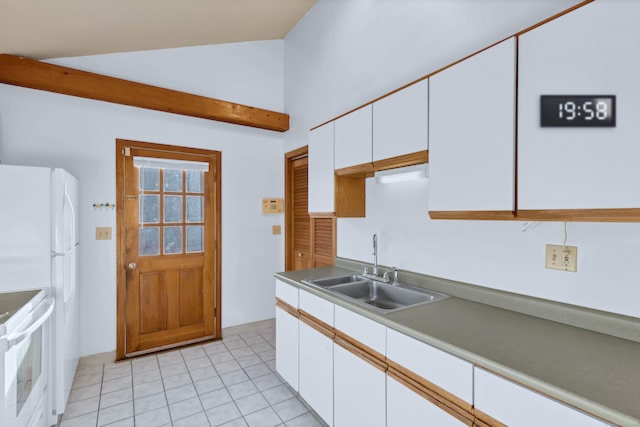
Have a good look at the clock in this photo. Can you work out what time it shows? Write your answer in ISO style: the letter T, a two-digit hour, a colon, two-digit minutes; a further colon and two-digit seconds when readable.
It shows T19:58
